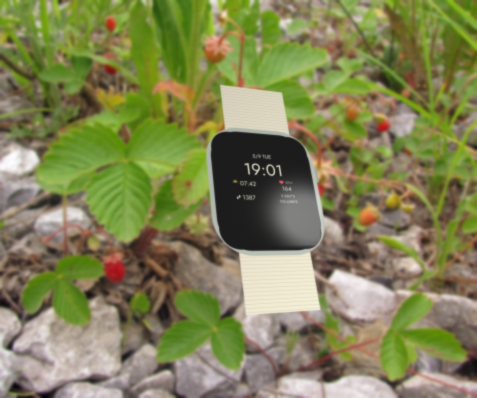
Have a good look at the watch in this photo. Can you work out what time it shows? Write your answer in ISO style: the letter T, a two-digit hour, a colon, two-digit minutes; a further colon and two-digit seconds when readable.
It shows T19:01
